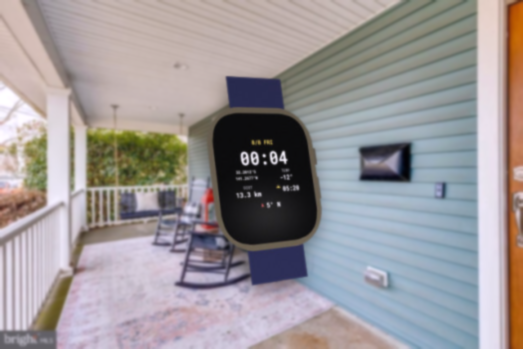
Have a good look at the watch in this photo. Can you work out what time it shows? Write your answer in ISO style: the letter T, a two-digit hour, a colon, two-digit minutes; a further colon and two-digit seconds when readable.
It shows T00:04
